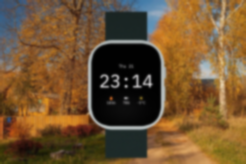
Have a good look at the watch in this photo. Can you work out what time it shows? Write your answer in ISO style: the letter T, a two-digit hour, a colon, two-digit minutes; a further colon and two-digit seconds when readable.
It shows T23:14
